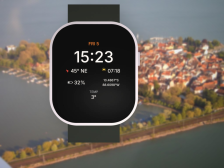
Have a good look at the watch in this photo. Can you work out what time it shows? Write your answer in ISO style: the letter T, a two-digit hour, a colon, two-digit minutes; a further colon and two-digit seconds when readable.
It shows T15:23
